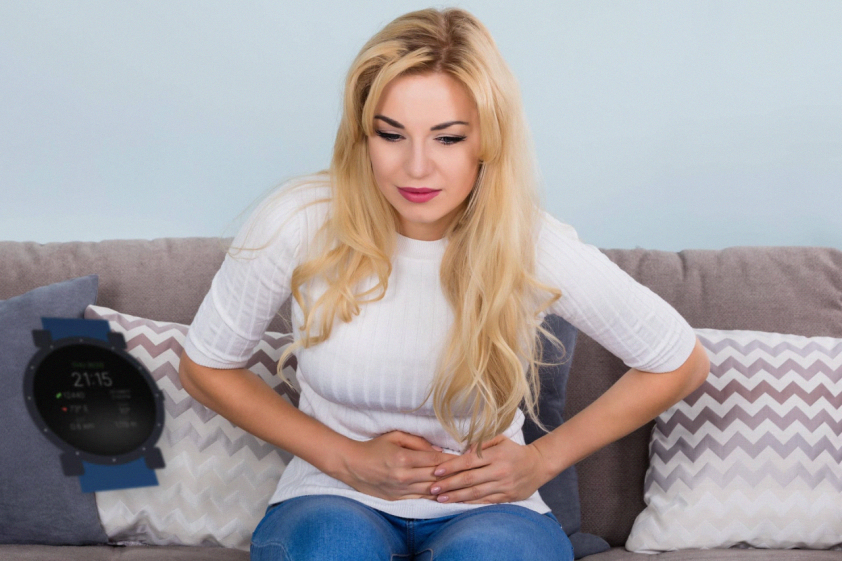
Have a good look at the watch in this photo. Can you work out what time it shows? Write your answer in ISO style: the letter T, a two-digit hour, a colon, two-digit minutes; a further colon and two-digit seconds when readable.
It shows T21:15
